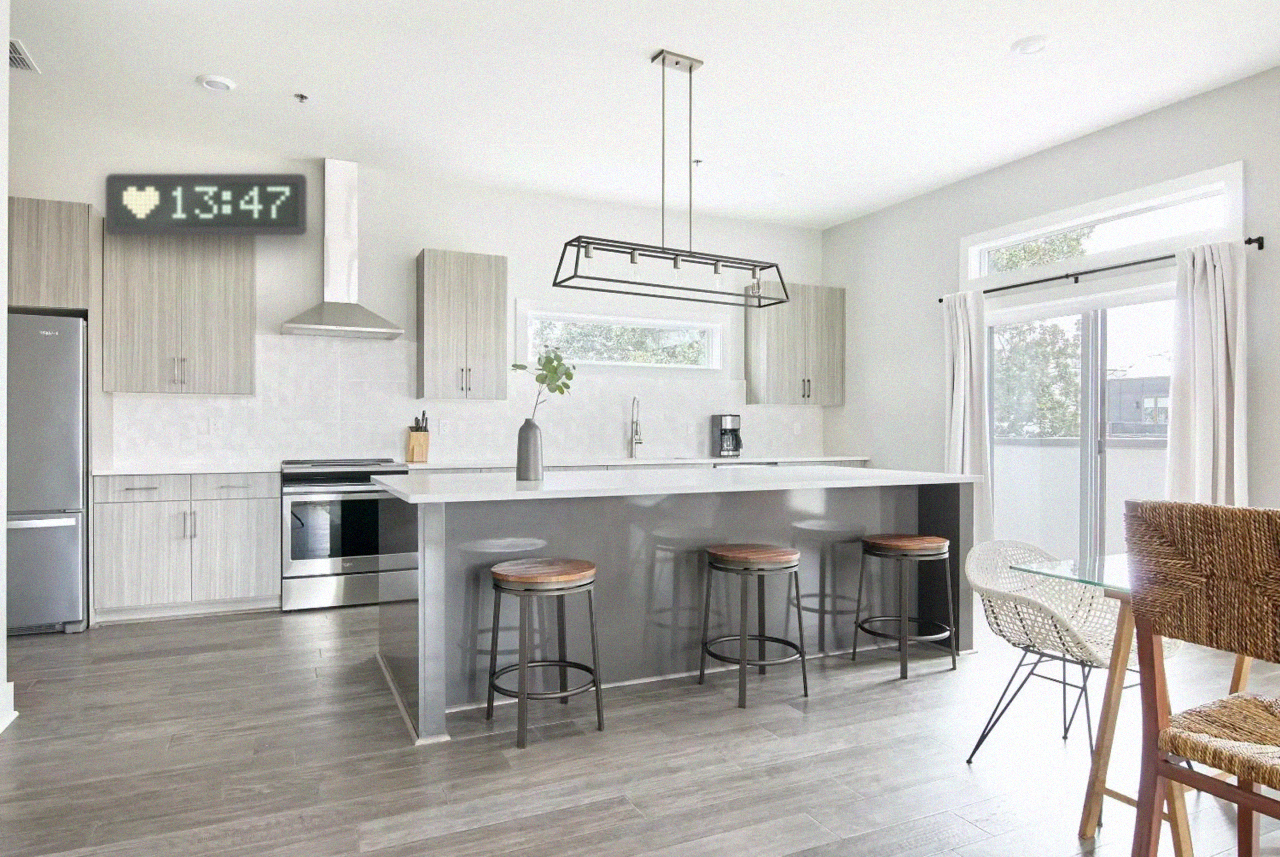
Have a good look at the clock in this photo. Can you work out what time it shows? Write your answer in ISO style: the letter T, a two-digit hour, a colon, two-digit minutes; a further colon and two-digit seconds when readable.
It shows T13:47
